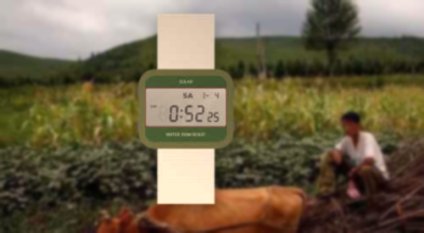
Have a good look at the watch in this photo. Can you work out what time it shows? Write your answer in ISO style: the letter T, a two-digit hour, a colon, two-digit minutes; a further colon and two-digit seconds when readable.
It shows T00:52:25
